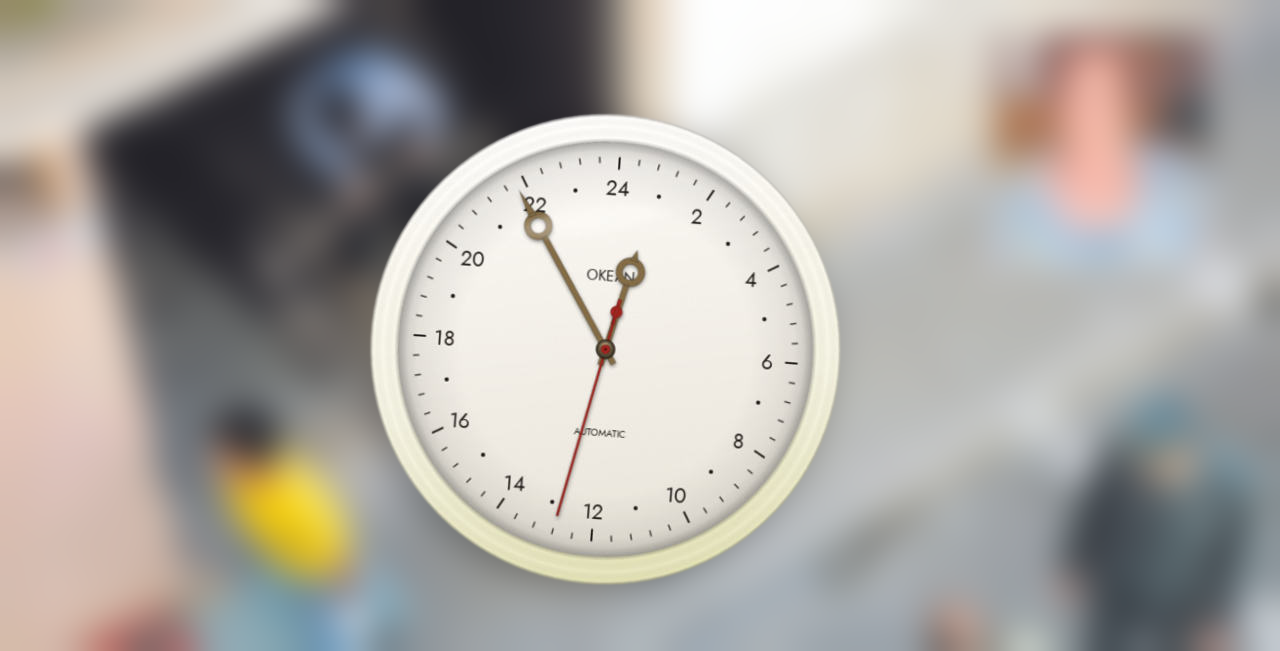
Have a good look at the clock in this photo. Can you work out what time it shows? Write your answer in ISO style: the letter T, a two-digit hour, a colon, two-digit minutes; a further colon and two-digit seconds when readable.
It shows T00:54:32
